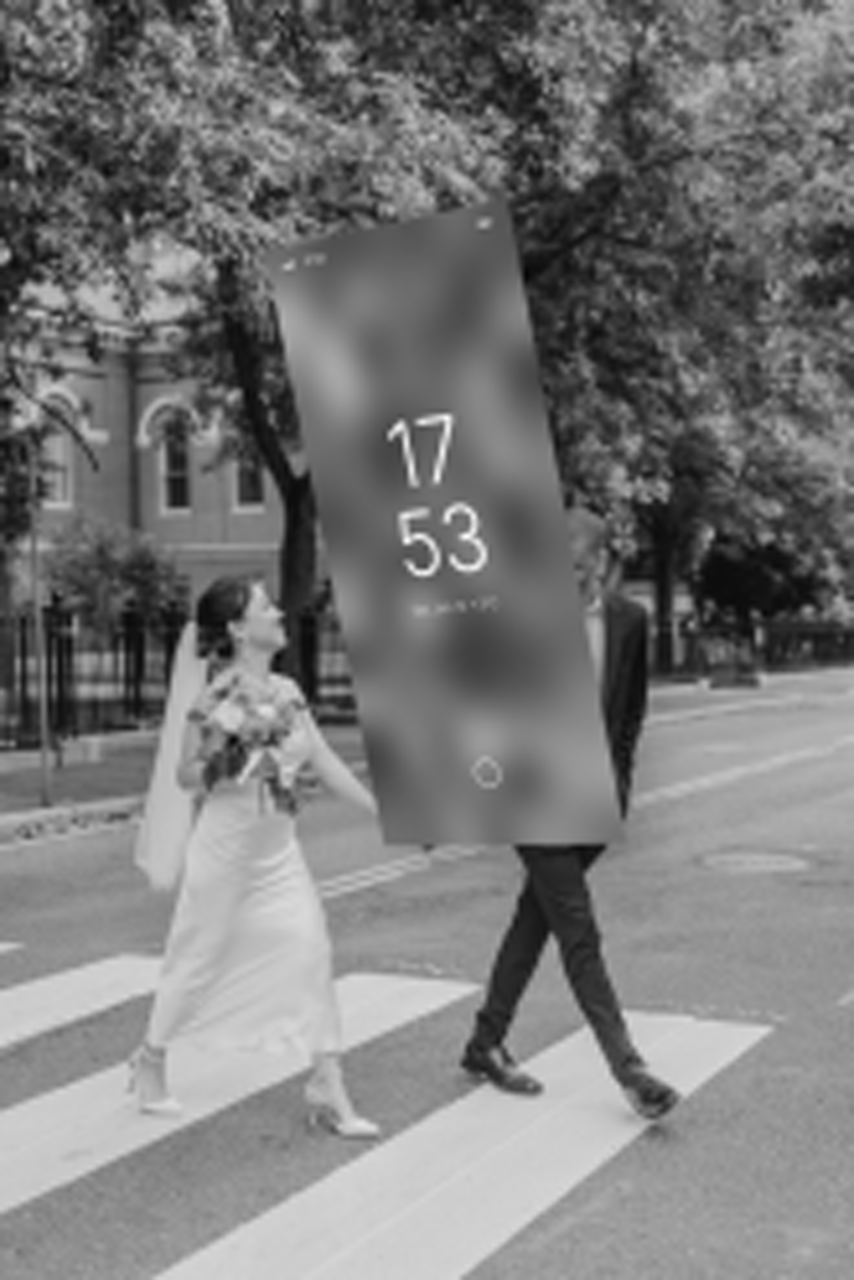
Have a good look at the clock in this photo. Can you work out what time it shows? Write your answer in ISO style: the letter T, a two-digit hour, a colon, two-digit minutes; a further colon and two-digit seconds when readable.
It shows T17:53
